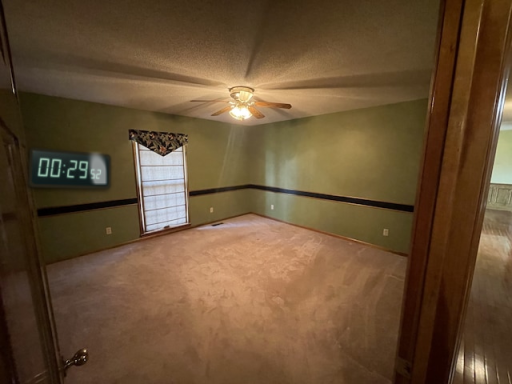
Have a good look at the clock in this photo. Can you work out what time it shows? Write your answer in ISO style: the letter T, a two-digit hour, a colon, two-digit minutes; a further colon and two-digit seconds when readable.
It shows T00:29:52
